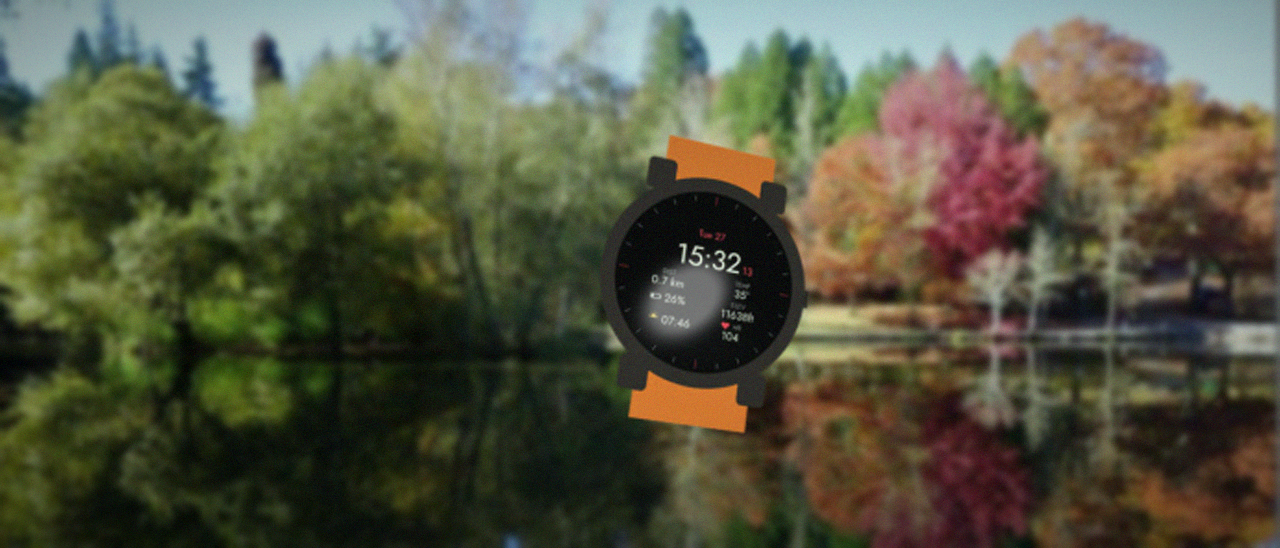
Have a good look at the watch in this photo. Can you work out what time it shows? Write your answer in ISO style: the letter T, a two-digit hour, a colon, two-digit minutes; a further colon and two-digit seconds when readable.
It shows T15:32
